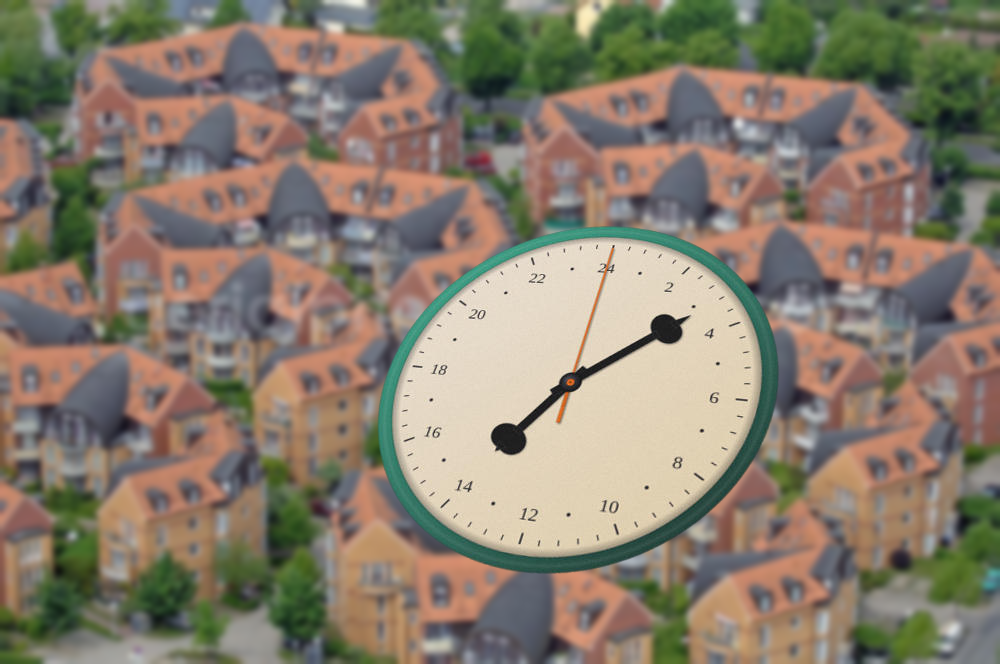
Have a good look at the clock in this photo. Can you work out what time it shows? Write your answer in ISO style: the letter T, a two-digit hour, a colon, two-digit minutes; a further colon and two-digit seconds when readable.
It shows T14:08:00
